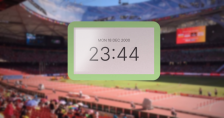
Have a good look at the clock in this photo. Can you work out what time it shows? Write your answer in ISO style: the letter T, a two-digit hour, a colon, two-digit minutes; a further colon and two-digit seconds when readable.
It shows T23:44
